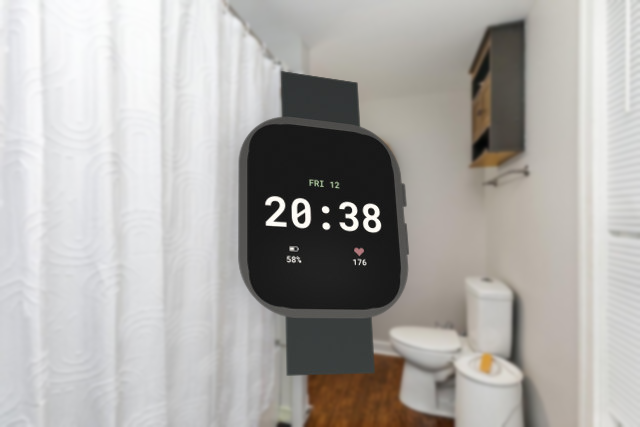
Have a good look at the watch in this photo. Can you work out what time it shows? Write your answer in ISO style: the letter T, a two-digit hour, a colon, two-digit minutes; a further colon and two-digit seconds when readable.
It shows T20:38
